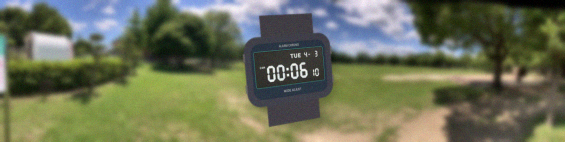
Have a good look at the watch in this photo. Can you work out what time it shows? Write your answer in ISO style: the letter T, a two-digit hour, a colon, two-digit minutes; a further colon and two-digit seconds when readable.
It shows T00:06:10
